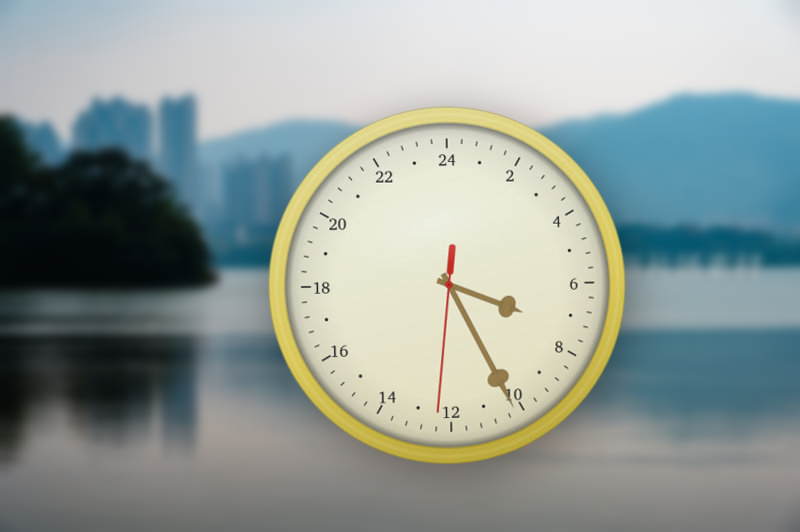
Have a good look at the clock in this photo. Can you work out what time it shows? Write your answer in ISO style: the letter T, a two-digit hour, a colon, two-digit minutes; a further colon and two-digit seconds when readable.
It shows T07:25:31
